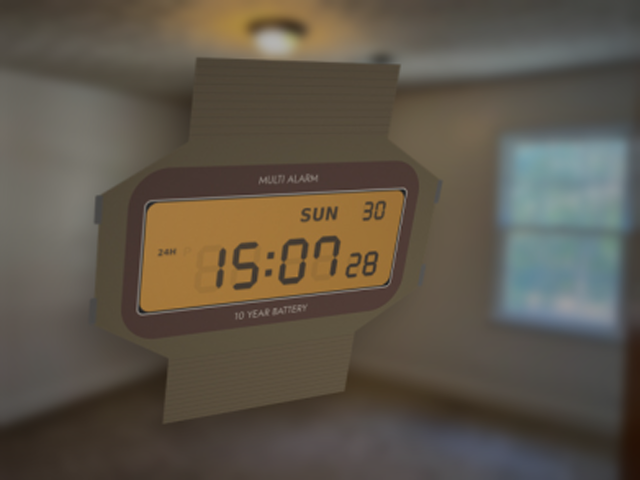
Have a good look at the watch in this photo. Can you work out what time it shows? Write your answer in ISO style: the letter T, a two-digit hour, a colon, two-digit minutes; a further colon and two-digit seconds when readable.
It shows T15:07:28
